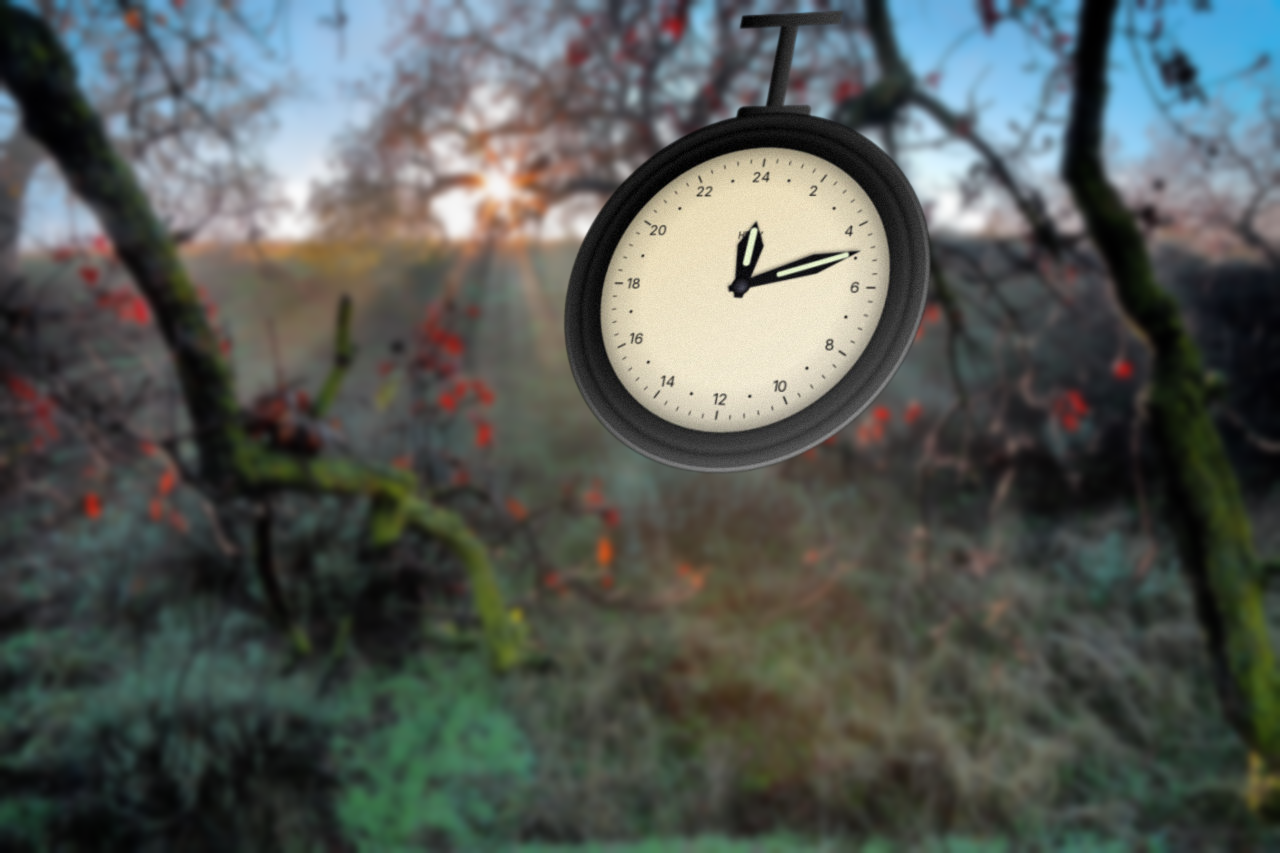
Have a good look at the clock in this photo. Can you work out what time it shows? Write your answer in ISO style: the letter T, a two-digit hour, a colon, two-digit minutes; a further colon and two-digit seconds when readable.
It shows T00:12
